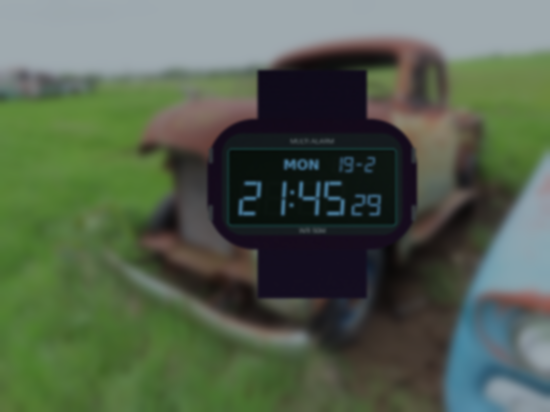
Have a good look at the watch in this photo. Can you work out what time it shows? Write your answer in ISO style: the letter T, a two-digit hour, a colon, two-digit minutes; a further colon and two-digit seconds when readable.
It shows T21:45:29
